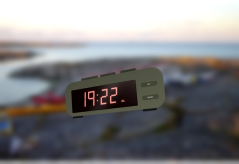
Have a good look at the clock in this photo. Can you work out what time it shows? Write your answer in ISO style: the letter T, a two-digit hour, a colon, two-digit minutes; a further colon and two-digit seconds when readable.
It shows T19:22
